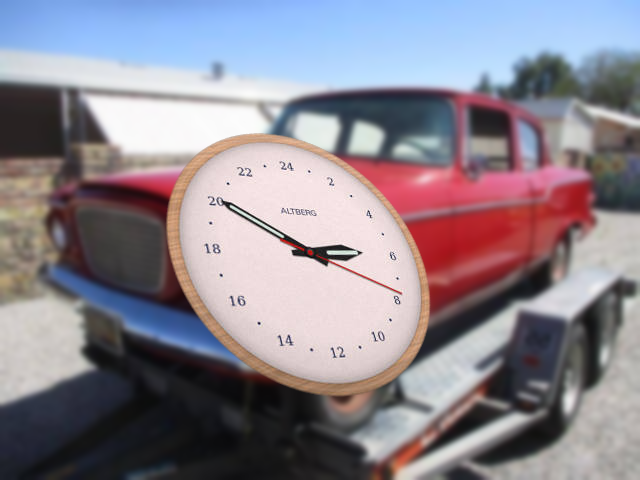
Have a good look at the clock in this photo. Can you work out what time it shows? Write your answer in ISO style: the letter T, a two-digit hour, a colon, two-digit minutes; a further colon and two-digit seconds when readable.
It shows T05:50:19
